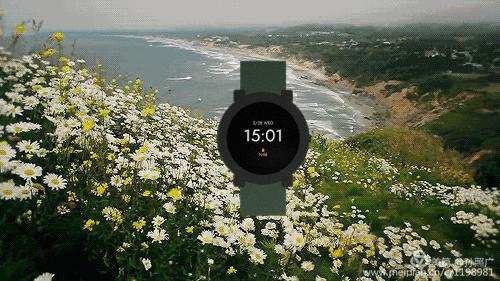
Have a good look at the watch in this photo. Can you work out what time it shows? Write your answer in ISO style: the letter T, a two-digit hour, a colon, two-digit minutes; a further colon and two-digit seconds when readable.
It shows T15:01
